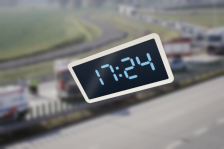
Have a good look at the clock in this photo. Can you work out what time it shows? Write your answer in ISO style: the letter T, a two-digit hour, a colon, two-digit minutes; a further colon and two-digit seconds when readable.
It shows T17:24
